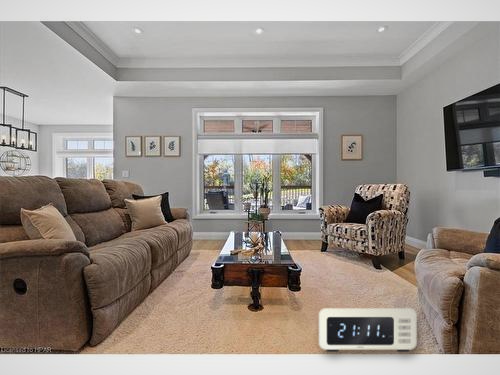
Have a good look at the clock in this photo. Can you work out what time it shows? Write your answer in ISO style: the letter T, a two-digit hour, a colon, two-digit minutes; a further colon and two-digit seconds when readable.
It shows T21:11
